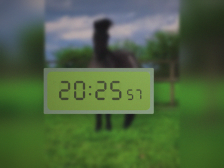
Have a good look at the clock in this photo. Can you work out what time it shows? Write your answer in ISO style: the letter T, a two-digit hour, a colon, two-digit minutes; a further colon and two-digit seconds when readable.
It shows T20:25:57
